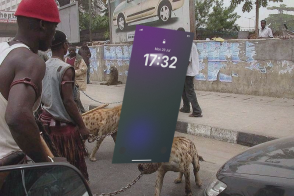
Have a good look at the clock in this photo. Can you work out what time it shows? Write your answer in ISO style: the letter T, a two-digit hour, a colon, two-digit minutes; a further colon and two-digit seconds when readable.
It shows T17:32
